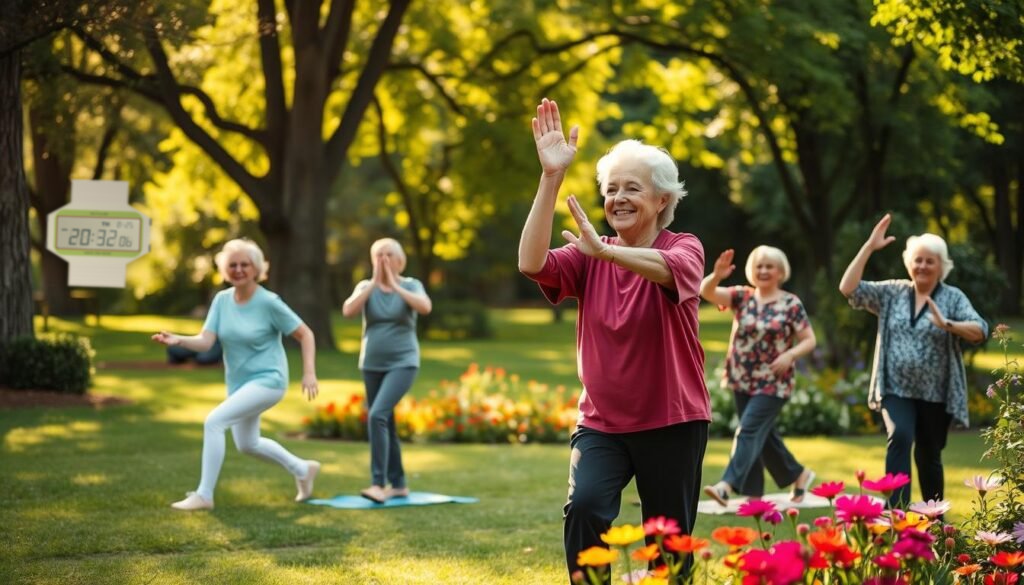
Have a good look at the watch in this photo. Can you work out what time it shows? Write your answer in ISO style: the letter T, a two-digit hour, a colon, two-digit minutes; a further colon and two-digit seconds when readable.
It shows T20:32
